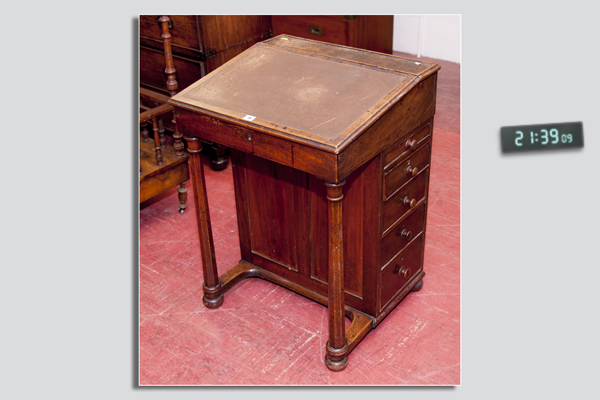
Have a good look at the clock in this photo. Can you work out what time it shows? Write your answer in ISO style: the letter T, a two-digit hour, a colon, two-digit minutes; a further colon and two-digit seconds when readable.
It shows T21:39
